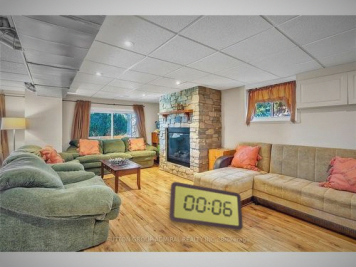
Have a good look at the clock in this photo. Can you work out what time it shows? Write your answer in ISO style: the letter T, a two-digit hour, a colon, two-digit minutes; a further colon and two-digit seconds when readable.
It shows T00:06
